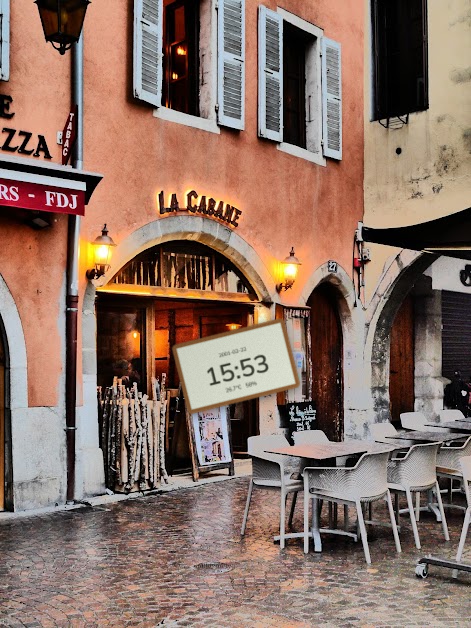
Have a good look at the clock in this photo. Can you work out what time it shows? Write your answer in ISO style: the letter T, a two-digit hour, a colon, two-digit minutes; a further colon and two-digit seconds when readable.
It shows T15:53
